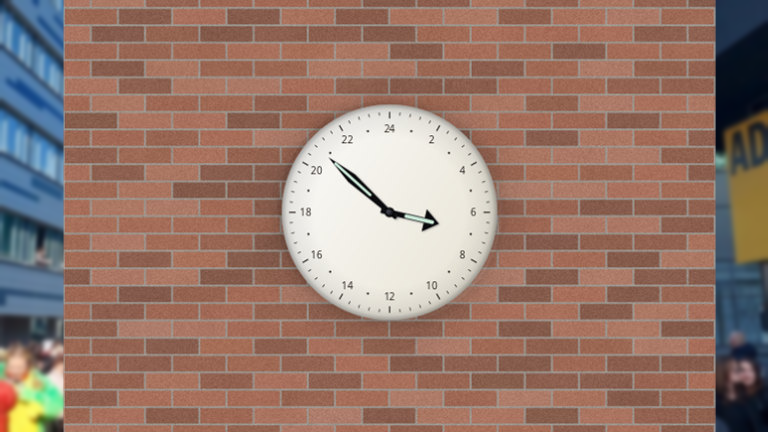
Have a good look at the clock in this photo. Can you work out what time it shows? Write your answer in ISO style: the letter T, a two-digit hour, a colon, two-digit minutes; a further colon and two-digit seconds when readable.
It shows T06:52
